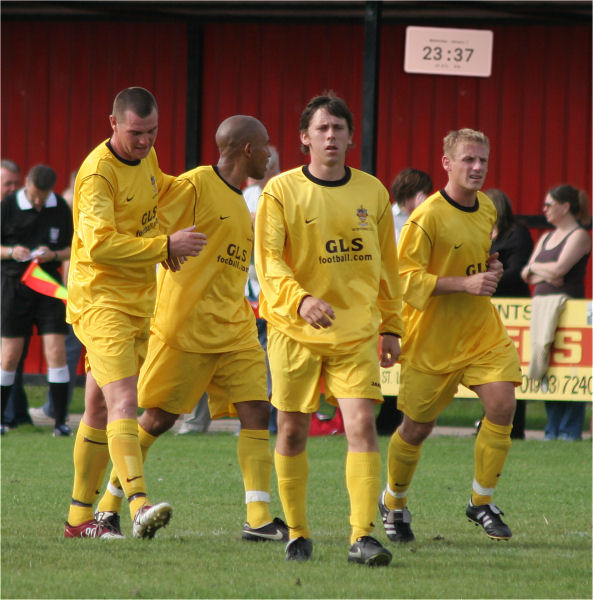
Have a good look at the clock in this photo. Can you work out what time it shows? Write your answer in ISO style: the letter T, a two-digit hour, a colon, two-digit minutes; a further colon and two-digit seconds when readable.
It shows T23:37
